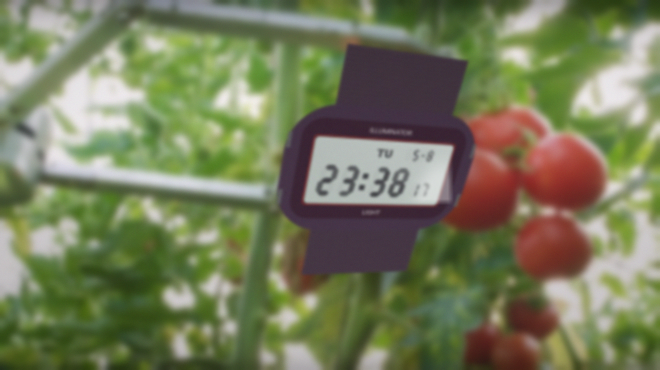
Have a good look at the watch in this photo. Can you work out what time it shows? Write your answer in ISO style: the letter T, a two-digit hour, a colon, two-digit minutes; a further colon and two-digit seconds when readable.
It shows T23:38:17
